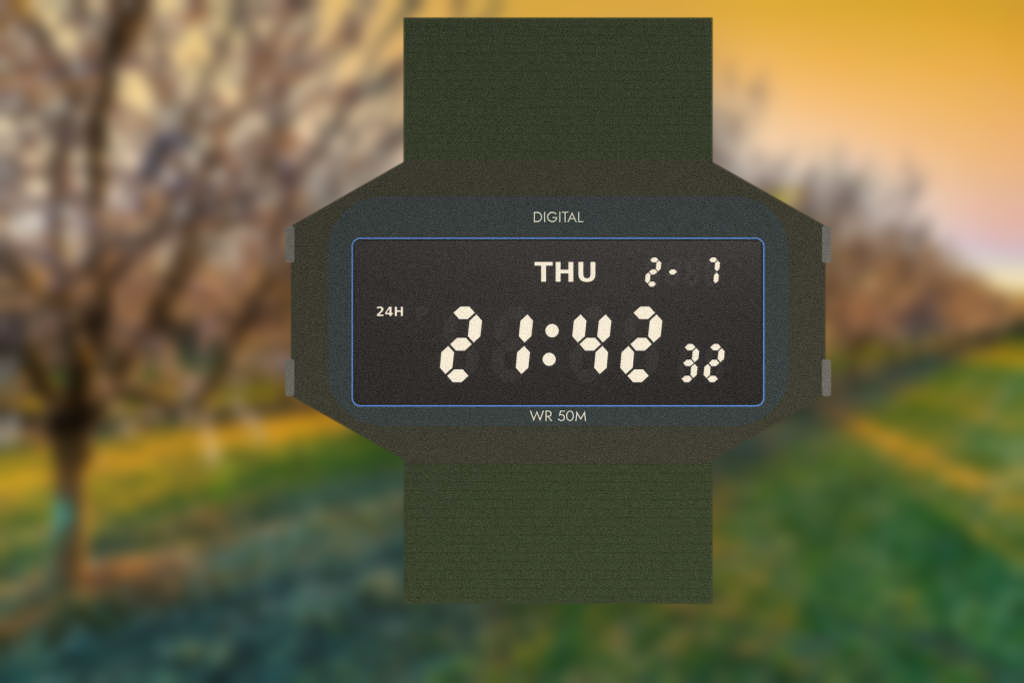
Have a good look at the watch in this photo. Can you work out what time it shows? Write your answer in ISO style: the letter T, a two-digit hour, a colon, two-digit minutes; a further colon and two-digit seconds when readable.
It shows T21:42:32
